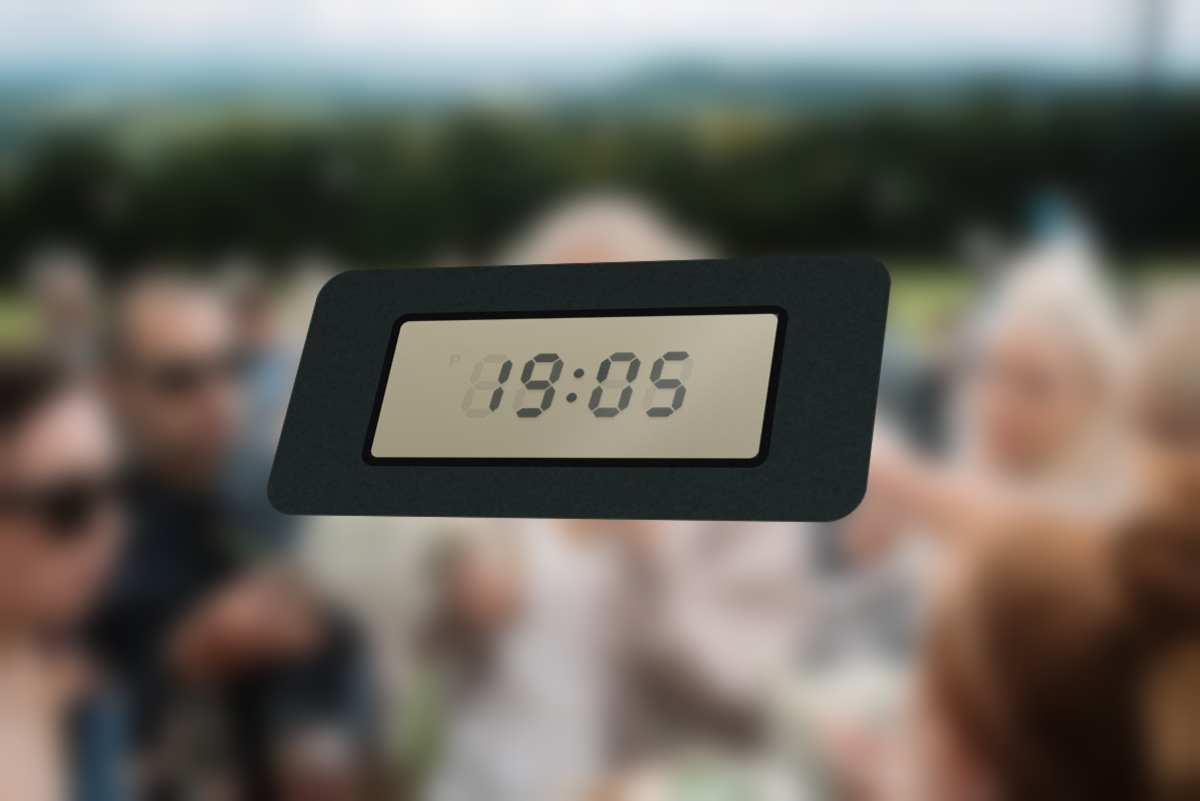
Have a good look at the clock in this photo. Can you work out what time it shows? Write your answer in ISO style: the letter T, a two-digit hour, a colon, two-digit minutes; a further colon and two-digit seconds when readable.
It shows T19:05
